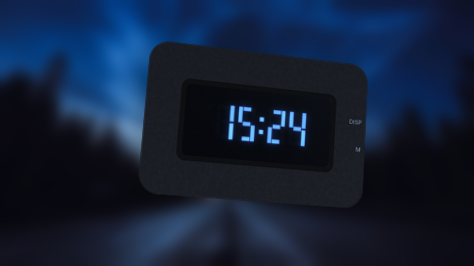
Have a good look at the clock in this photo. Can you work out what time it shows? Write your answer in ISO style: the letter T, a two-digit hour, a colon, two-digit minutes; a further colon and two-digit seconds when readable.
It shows T15:24
